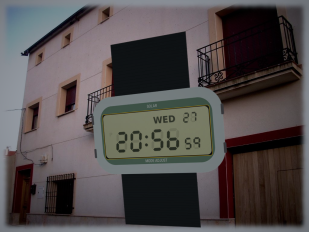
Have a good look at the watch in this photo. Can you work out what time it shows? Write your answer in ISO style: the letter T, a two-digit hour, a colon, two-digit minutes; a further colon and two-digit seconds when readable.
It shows T20:56:59
